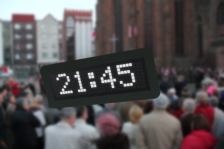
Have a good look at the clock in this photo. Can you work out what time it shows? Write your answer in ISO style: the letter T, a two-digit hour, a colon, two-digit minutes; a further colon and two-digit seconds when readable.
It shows T21:45
